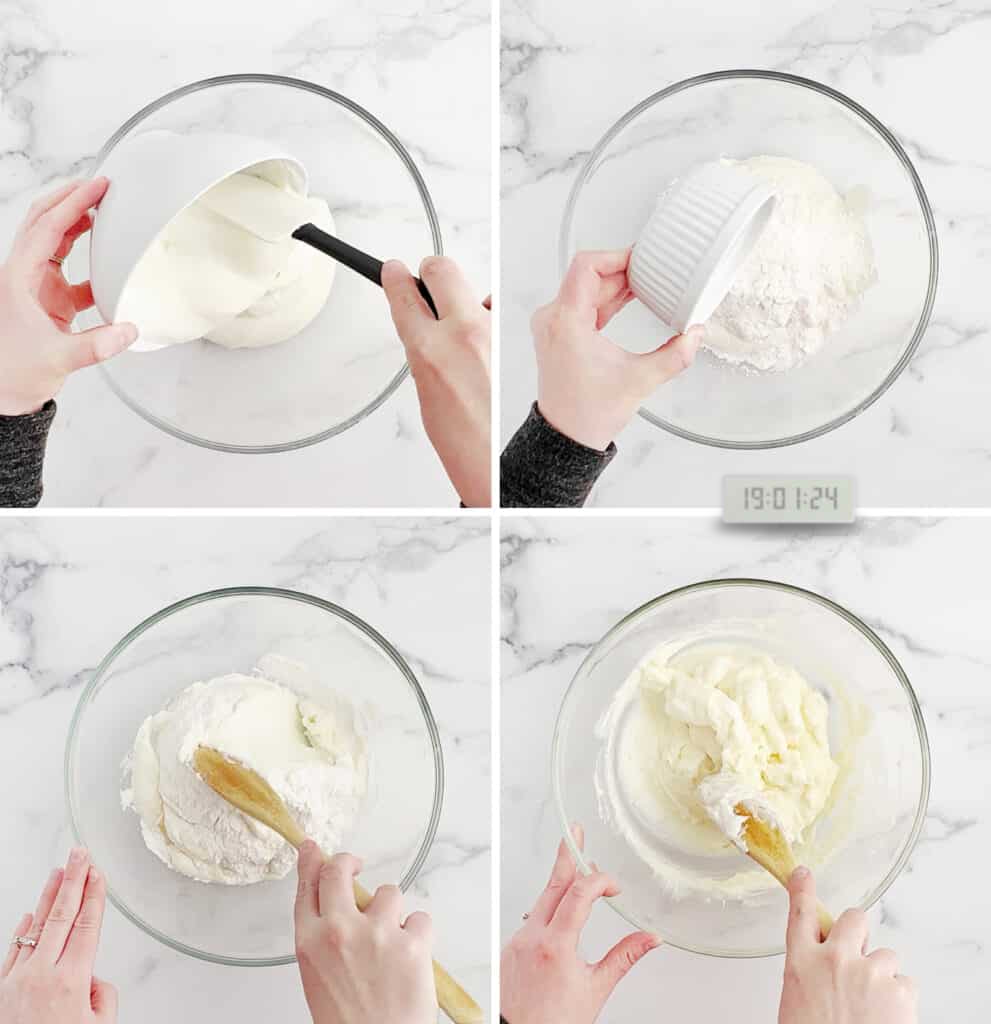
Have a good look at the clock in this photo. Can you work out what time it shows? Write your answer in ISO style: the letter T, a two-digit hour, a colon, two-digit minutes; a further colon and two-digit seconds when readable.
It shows T19:01:24
